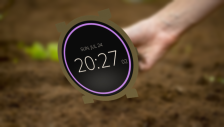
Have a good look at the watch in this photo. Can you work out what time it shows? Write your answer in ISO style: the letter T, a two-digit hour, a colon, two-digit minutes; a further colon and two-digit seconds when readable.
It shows T20:27
